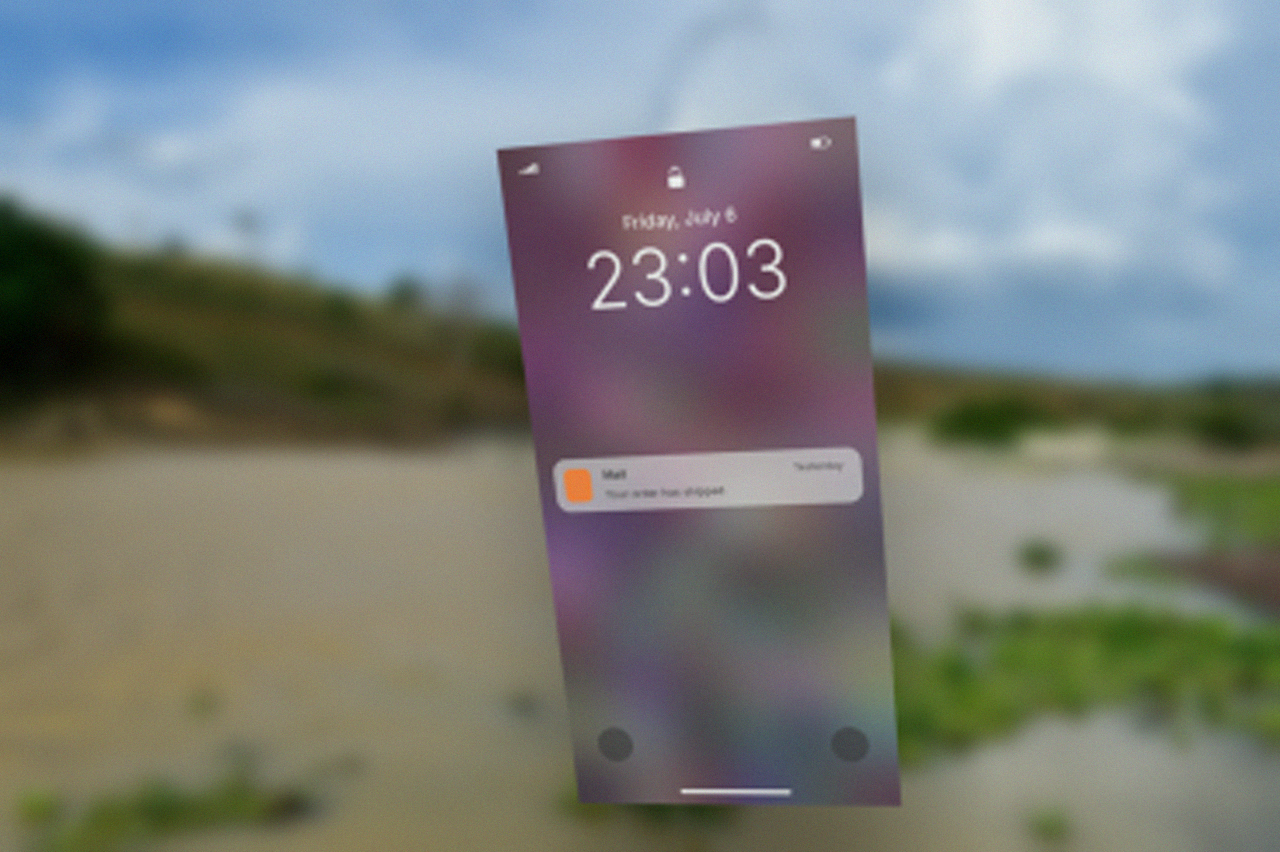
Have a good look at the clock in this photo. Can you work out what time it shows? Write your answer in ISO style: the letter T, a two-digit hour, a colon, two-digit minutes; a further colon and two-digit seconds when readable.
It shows T23:03
